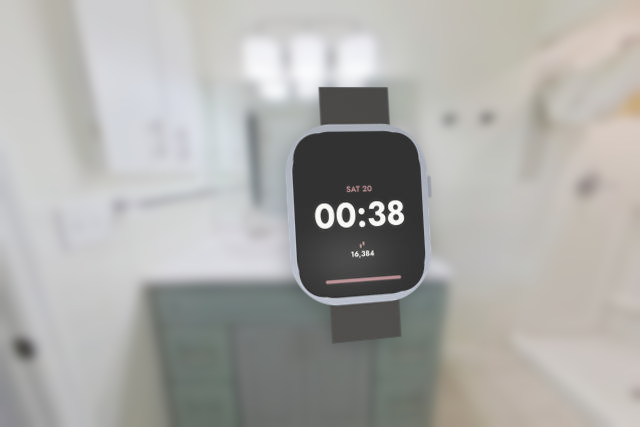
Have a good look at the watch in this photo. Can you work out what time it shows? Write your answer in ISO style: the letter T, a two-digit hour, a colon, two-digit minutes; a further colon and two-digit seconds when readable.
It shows T00:38
